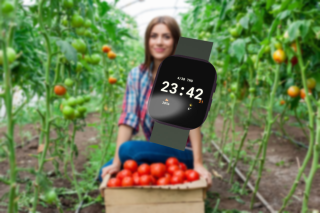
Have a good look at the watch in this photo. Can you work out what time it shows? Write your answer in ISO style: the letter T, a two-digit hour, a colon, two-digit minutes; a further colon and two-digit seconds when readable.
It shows T23:42
